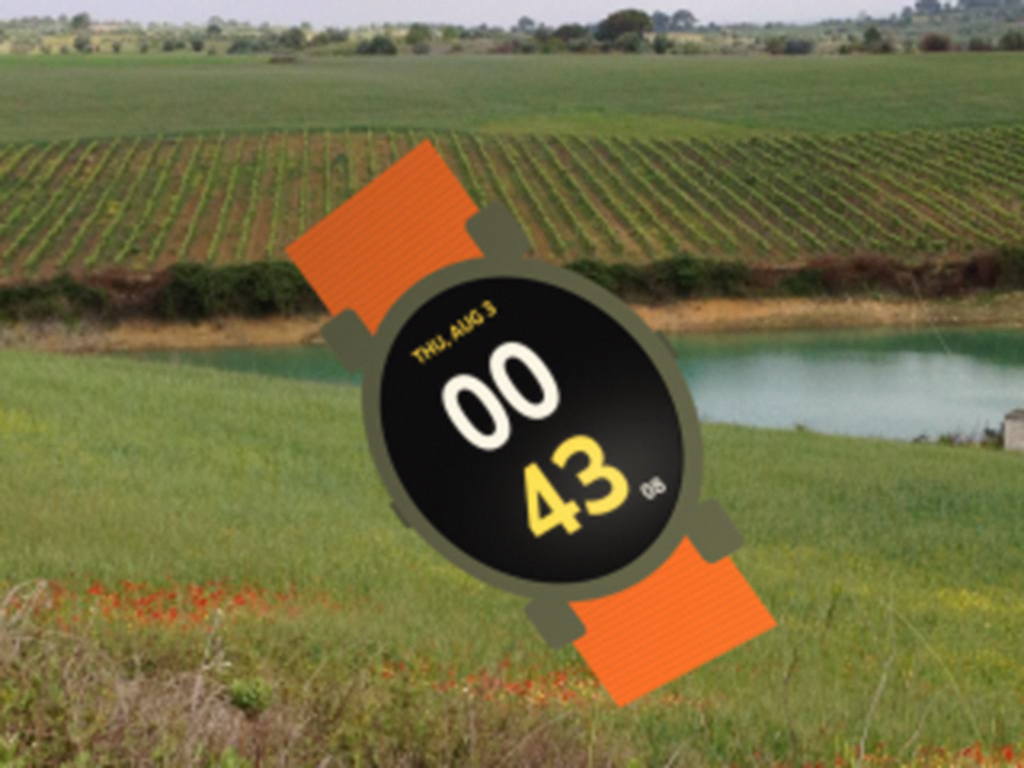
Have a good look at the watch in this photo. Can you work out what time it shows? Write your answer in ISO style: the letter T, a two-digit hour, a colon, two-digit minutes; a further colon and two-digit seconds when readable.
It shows T00:43
